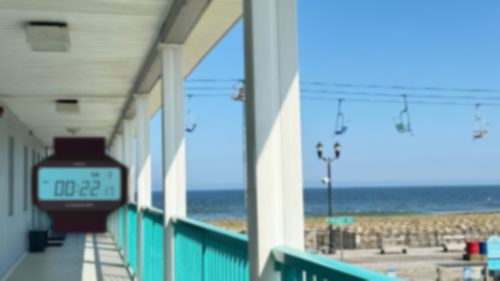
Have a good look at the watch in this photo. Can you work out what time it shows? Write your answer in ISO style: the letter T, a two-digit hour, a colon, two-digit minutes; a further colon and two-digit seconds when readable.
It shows T00:22
